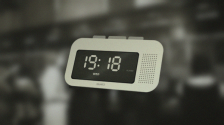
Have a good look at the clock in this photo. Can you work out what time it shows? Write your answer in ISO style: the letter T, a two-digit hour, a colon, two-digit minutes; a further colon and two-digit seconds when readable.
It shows T19:18
